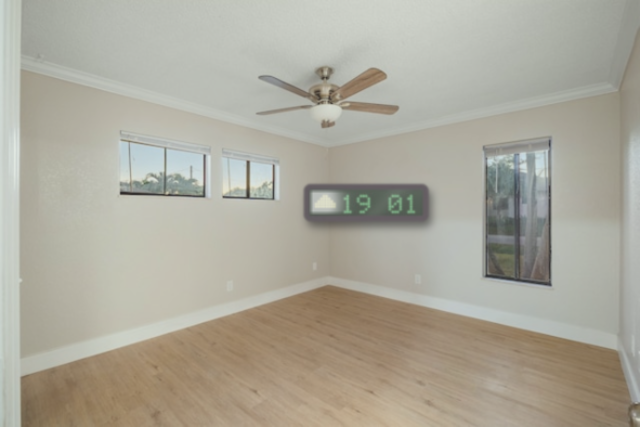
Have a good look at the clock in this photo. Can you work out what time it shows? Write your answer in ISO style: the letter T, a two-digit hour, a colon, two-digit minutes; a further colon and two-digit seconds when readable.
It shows T19:01
